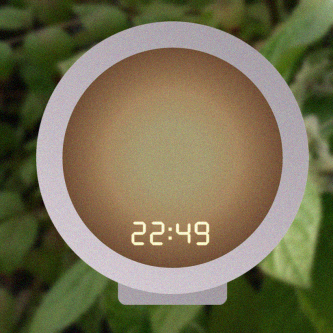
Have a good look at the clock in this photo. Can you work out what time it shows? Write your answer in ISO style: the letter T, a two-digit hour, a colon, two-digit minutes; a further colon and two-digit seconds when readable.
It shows T22:49
